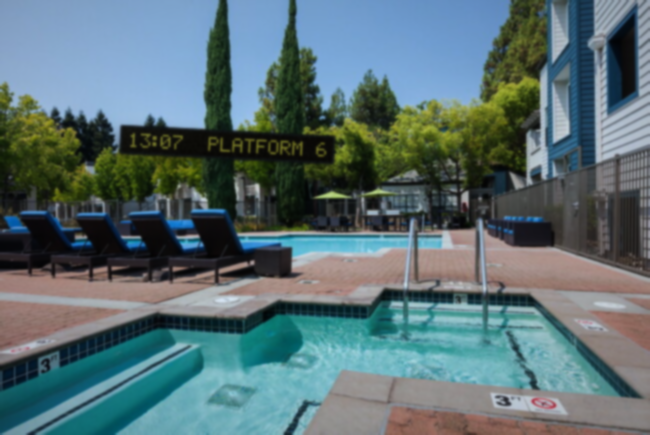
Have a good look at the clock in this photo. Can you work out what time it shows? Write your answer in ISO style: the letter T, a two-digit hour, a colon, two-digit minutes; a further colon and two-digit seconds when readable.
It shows T13:07
